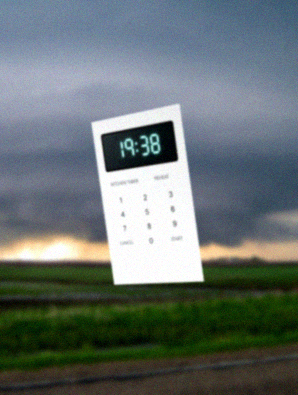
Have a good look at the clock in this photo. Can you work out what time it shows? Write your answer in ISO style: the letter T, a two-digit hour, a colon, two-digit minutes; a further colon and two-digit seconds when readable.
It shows T19:38
